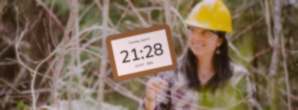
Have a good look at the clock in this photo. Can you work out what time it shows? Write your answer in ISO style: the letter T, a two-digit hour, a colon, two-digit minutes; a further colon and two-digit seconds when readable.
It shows T21:28
